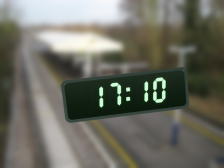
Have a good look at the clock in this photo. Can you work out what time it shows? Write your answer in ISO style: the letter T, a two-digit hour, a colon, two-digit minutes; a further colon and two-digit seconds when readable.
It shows T17:10
